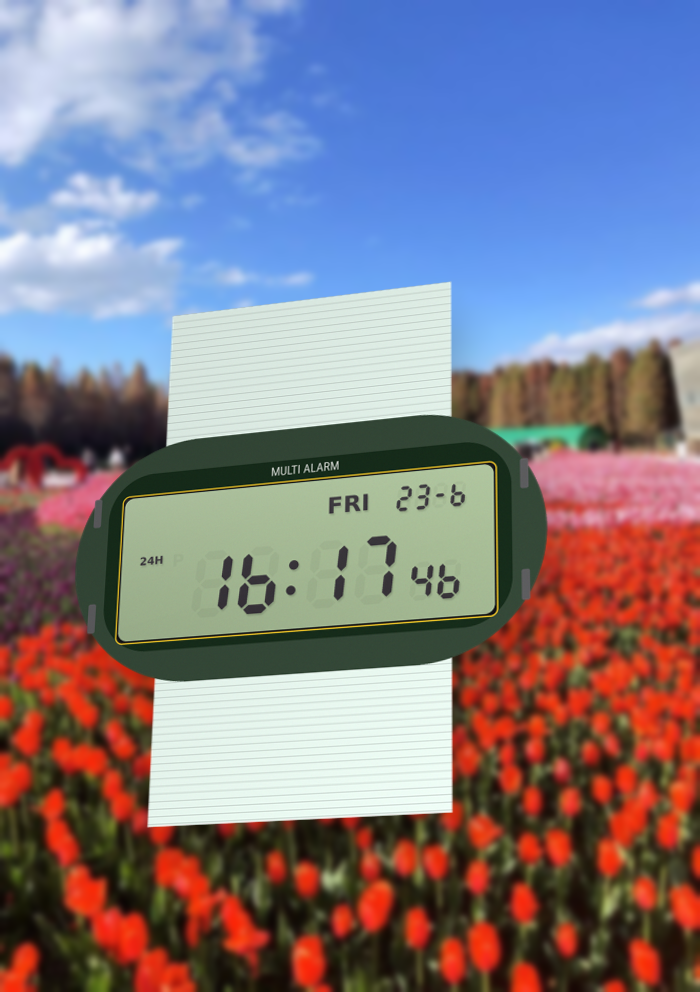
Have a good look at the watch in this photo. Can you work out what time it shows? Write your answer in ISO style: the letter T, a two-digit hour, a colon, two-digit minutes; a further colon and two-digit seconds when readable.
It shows T16:17:46
